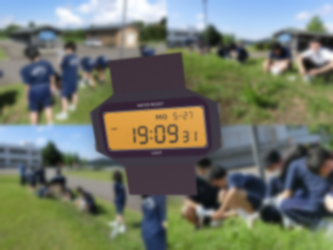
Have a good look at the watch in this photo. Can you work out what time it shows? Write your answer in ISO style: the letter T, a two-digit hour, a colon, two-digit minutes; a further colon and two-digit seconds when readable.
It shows T19:09:31
